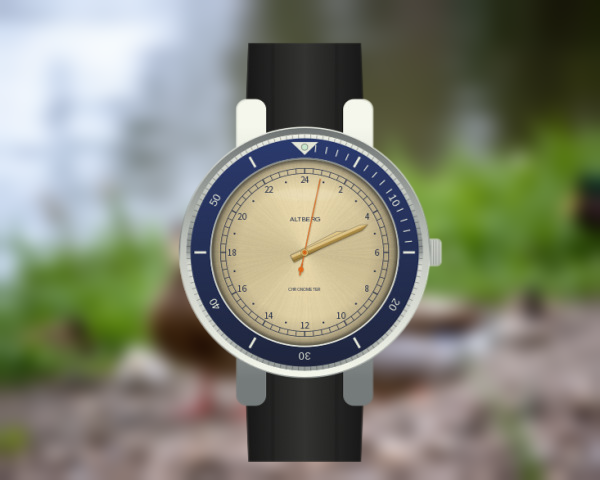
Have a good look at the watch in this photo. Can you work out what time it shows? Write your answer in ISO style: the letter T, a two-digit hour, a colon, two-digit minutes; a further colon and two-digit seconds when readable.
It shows T04:11:02
